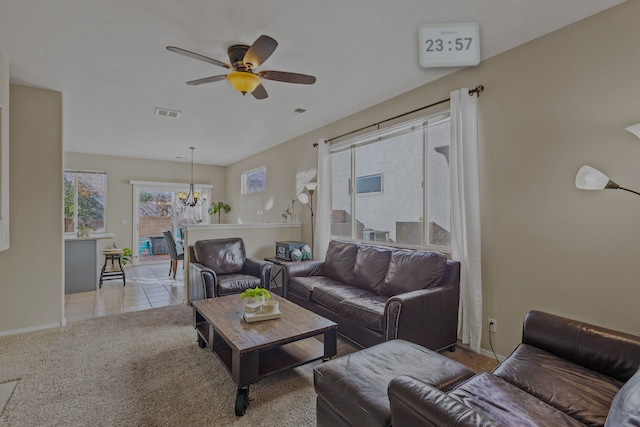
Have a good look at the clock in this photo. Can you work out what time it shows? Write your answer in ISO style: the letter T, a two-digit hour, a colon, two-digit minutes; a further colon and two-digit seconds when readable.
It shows T23:57
